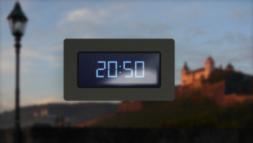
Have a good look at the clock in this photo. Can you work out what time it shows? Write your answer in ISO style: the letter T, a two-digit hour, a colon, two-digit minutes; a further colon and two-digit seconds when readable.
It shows T20:50
